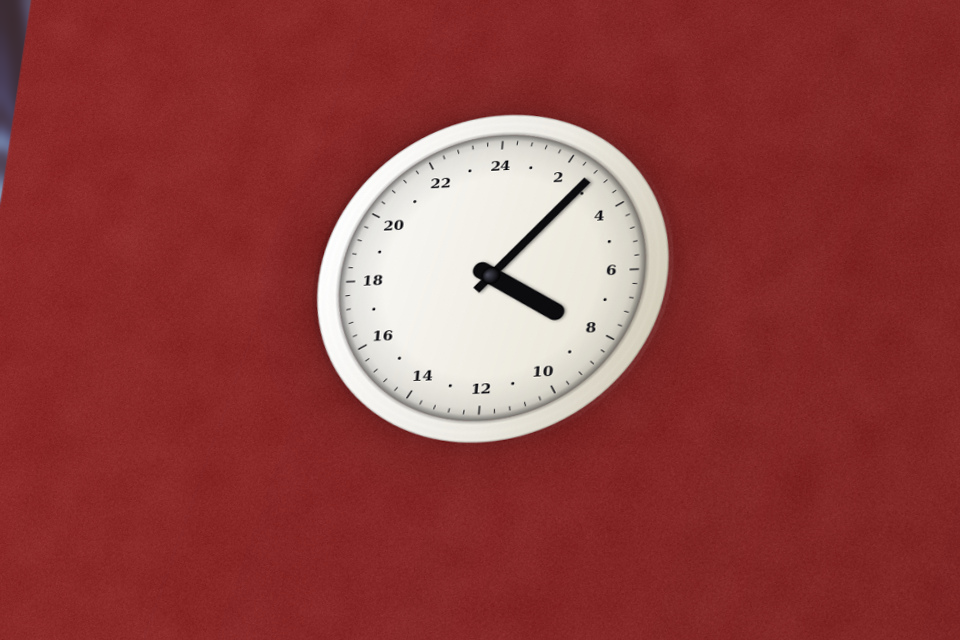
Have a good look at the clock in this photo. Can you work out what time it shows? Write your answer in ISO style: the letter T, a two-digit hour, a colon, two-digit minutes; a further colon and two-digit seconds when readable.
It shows T08:07
